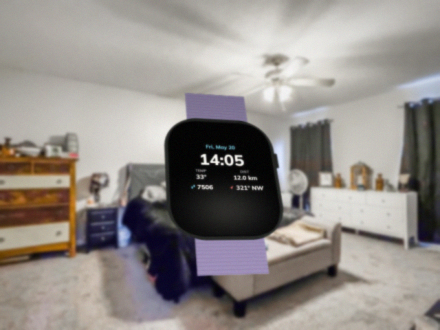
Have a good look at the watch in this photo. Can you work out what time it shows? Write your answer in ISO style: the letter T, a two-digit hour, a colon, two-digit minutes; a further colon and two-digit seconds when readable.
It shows T14:05
